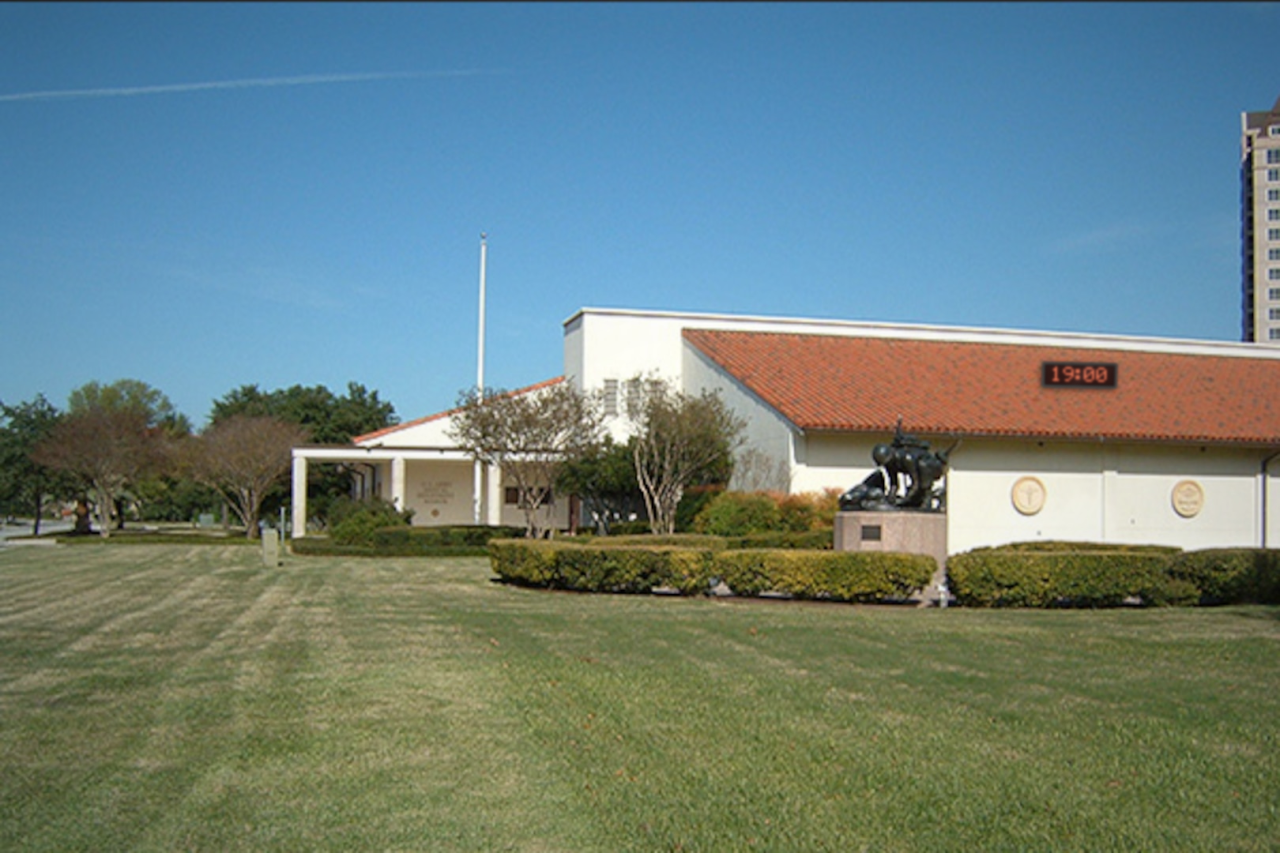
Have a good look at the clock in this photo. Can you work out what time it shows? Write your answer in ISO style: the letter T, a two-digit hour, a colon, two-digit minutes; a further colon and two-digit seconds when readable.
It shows T19:00
